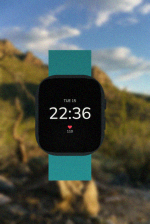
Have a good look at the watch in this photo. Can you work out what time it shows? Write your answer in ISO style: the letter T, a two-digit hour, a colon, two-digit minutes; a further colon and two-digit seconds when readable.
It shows T22:36
